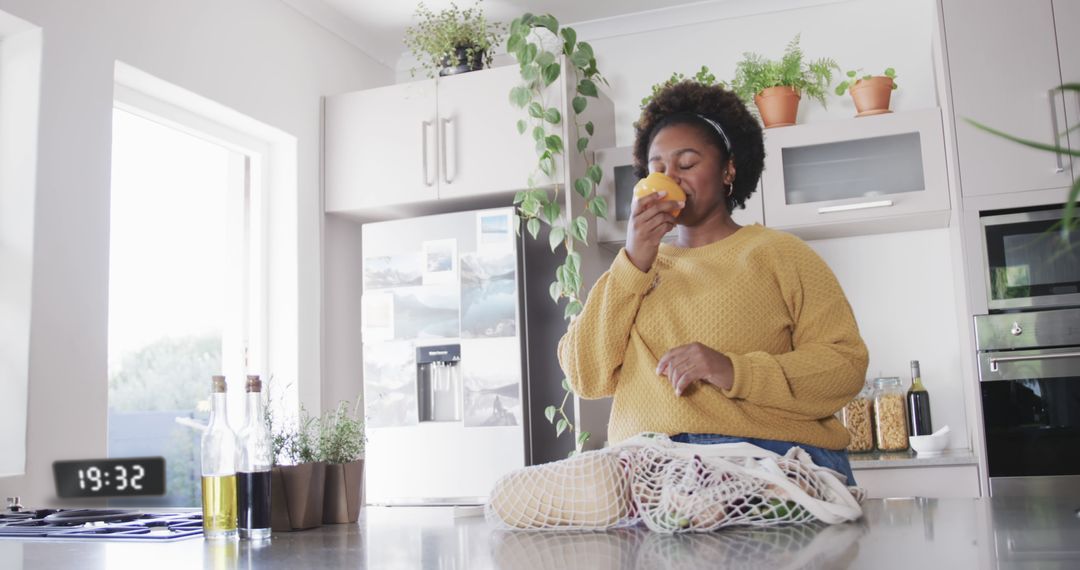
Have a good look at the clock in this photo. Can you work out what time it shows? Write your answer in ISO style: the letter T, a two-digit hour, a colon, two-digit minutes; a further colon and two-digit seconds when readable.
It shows T19:32
